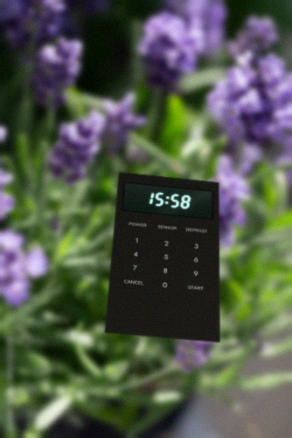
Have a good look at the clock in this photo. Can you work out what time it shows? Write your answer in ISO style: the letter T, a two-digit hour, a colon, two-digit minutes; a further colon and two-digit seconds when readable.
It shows T15:58
